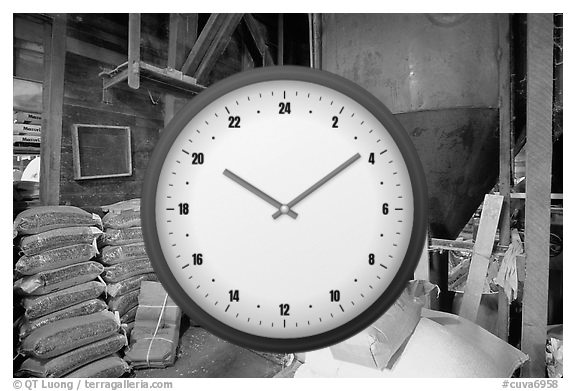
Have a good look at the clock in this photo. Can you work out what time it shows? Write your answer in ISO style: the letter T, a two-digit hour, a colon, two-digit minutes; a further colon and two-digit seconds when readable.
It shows T20:09
